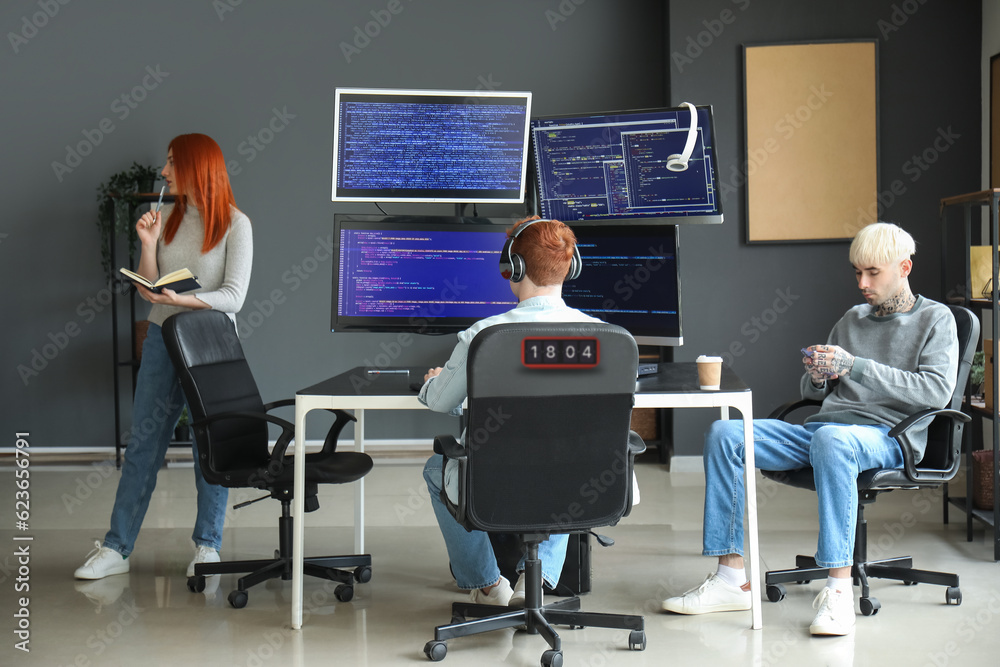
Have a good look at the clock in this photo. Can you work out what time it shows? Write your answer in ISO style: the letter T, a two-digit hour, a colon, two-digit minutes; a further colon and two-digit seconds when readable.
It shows T18:04
